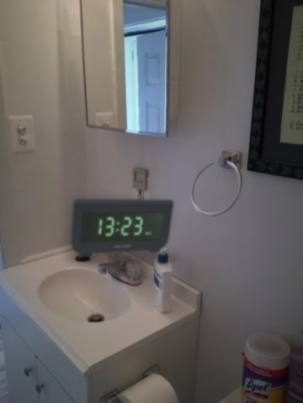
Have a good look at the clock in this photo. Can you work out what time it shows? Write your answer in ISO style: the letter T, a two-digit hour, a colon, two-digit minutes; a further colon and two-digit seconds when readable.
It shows T13:23
